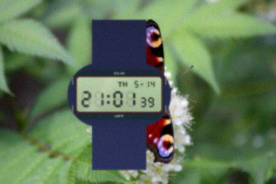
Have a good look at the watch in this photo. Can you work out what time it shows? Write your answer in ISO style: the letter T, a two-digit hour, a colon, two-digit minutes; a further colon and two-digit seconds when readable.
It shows T21:01:39
